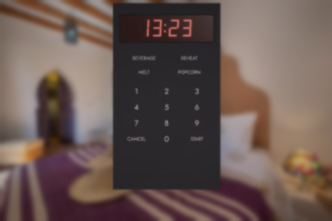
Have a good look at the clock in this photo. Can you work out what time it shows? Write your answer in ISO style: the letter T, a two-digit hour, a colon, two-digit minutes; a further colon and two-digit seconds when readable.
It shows T13:23
